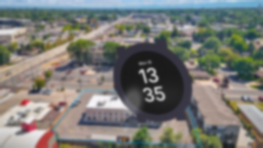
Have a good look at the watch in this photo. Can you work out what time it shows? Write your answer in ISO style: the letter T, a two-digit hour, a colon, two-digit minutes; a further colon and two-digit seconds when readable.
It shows T13:35
